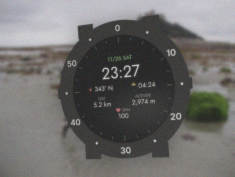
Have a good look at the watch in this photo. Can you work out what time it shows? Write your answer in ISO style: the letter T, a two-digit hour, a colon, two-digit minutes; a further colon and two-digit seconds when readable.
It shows T23:27
